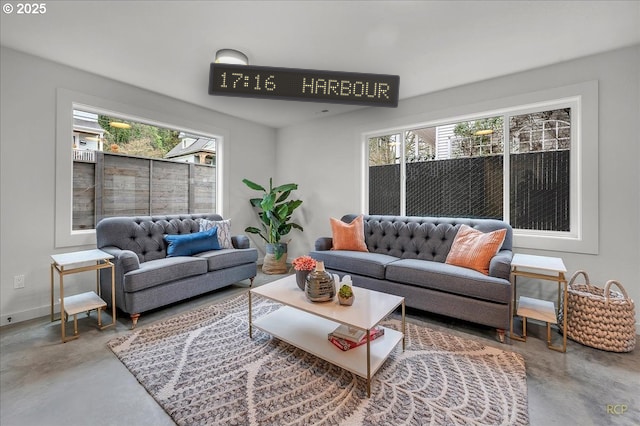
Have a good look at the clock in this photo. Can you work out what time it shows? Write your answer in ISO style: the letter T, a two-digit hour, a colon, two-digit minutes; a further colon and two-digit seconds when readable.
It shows T17:16
